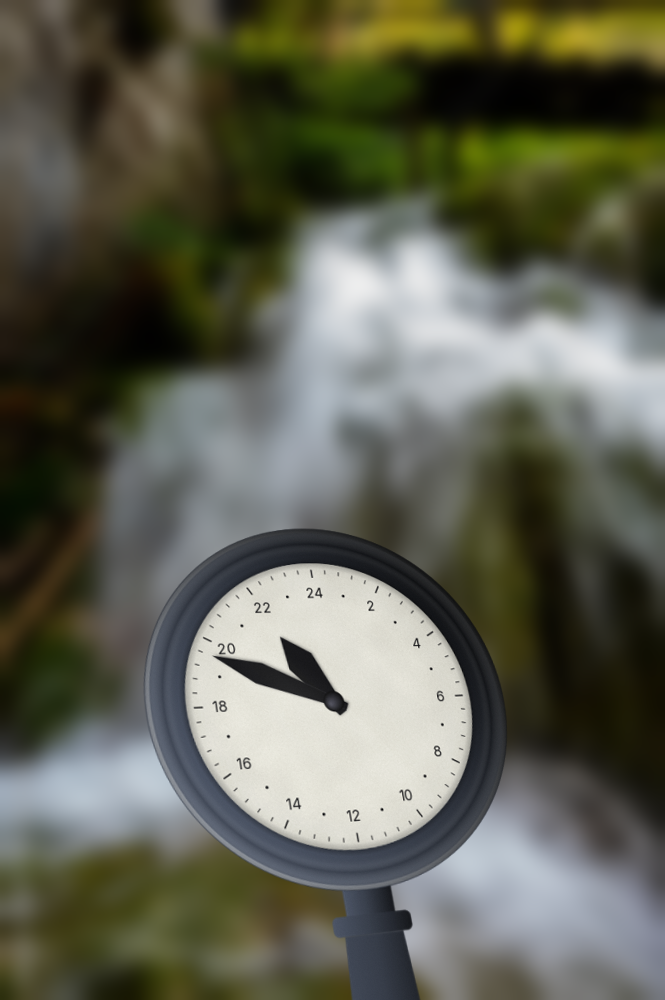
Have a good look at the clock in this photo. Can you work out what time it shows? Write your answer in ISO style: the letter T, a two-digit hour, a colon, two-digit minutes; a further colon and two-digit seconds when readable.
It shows T21:49
